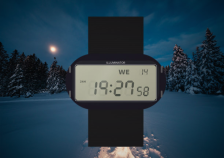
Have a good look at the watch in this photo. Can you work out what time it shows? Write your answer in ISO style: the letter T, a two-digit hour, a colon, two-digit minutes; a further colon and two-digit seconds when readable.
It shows T19:27:58
